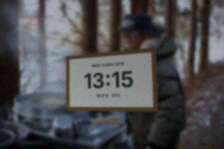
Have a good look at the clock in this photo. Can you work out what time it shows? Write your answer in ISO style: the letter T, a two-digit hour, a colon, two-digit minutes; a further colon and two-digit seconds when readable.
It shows T13:15
